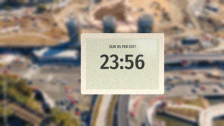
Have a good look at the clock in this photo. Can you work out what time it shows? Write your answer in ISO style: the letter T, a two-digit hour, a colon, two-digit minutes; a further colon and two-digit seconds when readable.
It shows T23:56
